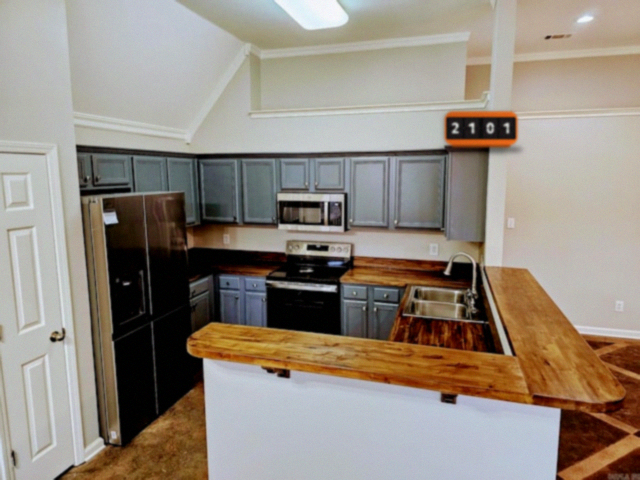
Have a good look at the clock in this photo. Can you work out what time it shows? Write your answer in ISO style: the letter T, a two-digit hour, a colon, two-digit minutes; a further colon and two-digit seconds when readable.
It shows T21:01
